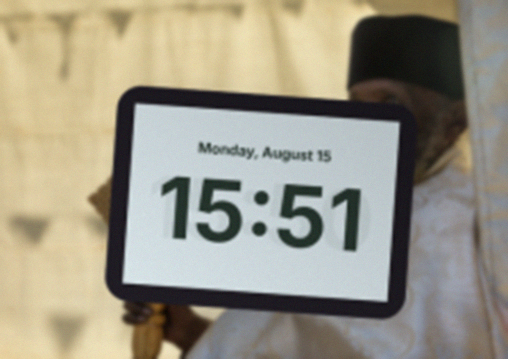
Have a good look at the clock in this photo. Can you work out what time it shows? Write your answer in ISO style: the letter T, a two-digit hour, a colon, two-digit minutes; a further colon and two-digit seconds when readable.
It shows T15:51
